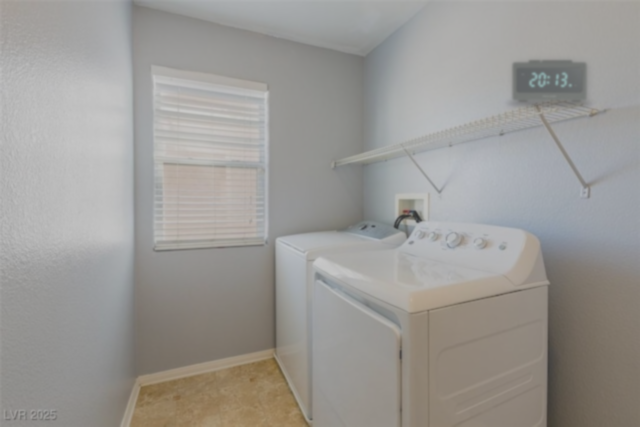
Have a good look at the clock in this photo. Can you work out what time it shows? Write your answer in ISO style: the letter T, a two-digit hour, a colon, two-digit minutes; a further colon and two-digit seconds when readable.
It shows T20:13
